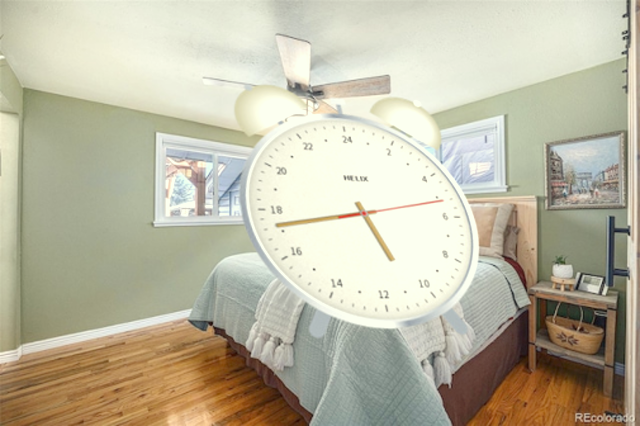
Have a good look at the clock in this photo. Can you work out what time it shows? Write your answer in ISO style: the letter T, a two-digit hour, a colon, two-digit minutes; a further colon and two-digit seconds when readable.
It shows T10:43:13
